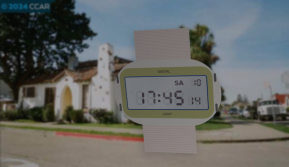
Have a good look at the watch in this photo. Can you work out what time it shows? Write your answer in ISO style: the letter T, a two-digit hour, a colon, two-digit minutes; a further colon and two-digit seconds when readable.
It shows T17:45:14
